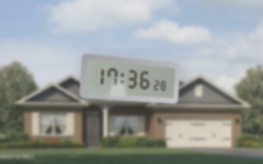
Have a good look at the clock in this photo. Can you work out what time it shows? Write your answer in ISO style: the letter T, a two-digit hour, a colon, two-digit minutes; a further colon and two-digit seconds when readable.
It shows T17:36
